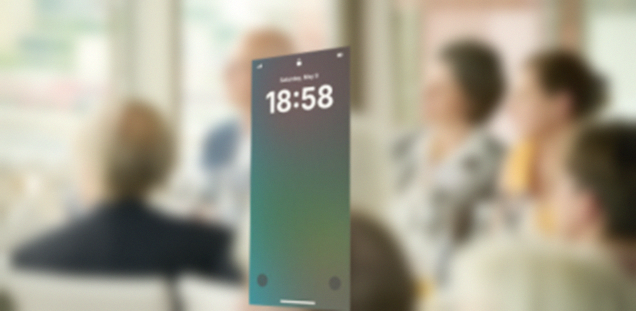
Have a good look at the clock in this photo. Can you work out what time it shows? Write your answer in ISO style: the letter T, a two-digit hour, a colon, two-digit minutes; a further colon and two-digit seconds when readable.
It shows T18:58
